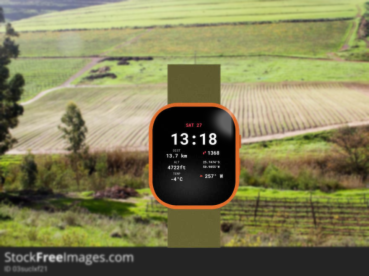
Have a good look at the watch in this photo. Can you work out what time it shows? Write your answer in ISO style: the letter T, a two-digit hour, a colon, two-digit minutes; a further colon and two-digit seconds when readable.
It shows T13:18
